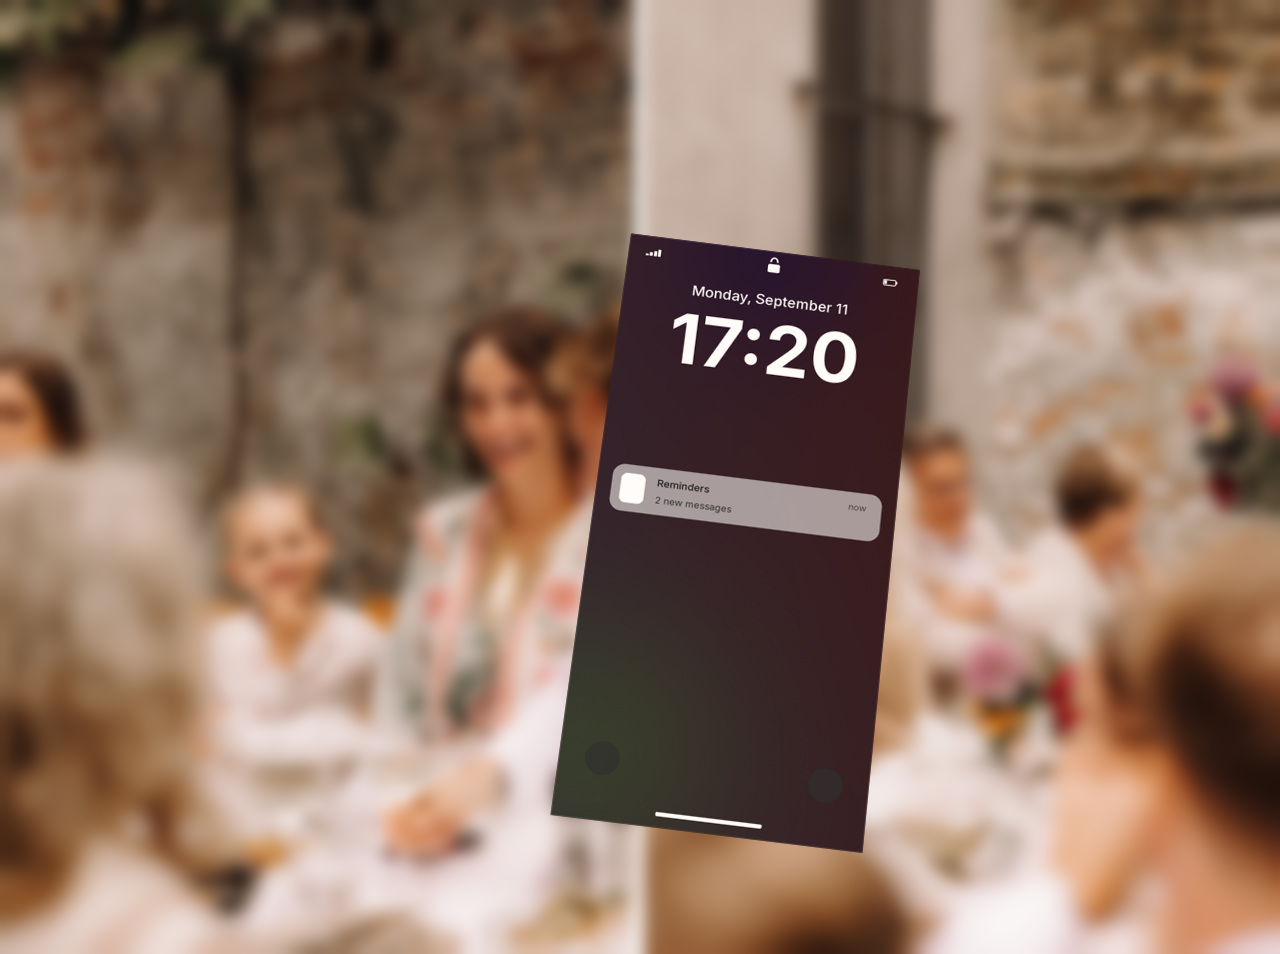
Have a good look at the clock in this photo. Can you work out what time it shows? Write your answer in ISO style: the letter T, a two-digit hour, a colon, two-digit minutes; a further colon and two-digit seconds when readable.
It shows T17:20
